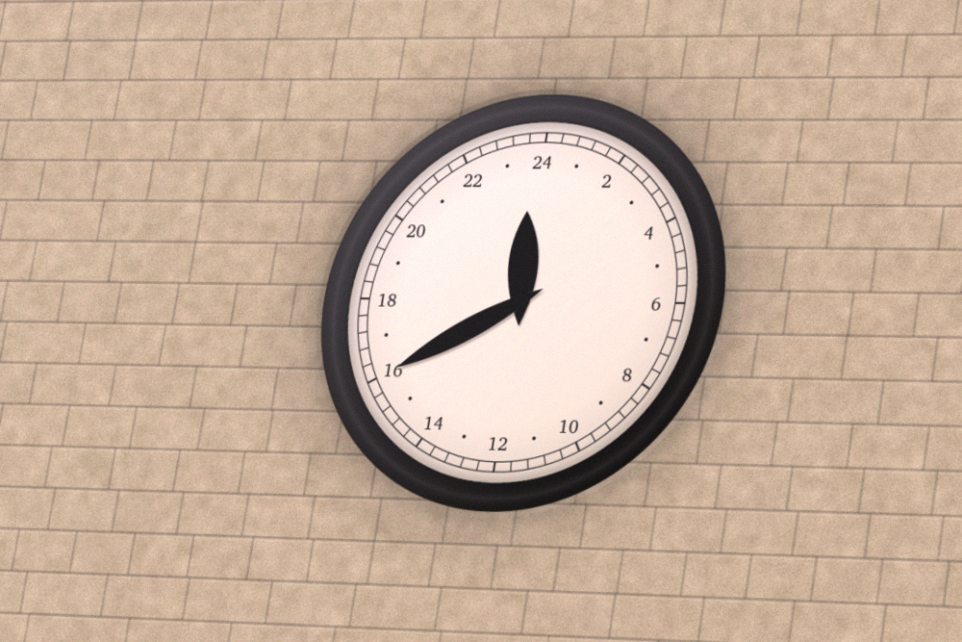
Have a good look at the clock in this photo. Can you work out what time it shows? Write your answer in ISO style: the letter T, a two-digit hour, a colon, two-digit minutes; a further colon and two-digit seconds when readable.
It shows T23:40
